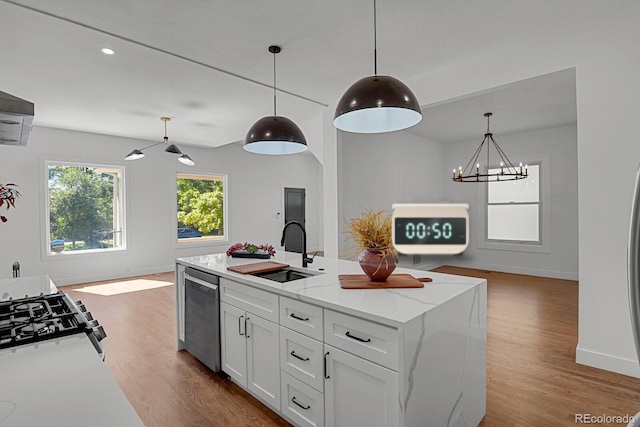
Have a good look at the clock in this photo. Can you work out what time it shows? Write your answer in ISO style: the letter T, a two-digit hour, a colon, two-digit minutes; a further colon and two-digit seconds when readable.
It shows T00:50
